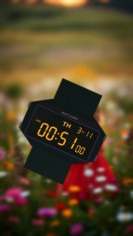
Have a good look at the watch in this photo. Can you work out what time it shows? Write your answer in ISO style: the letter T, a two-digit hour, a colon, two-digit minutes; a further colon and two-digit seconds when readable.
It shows T00:51:00
